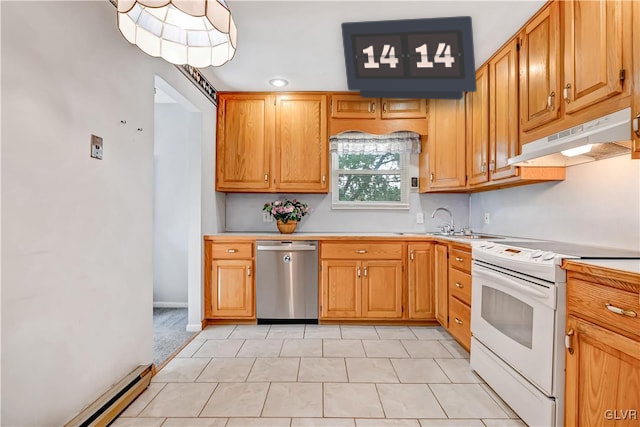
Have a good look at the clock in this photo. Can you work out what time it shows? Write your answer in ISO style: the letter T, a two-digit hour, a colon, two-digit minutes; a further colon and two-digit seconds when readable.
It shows T14:14
